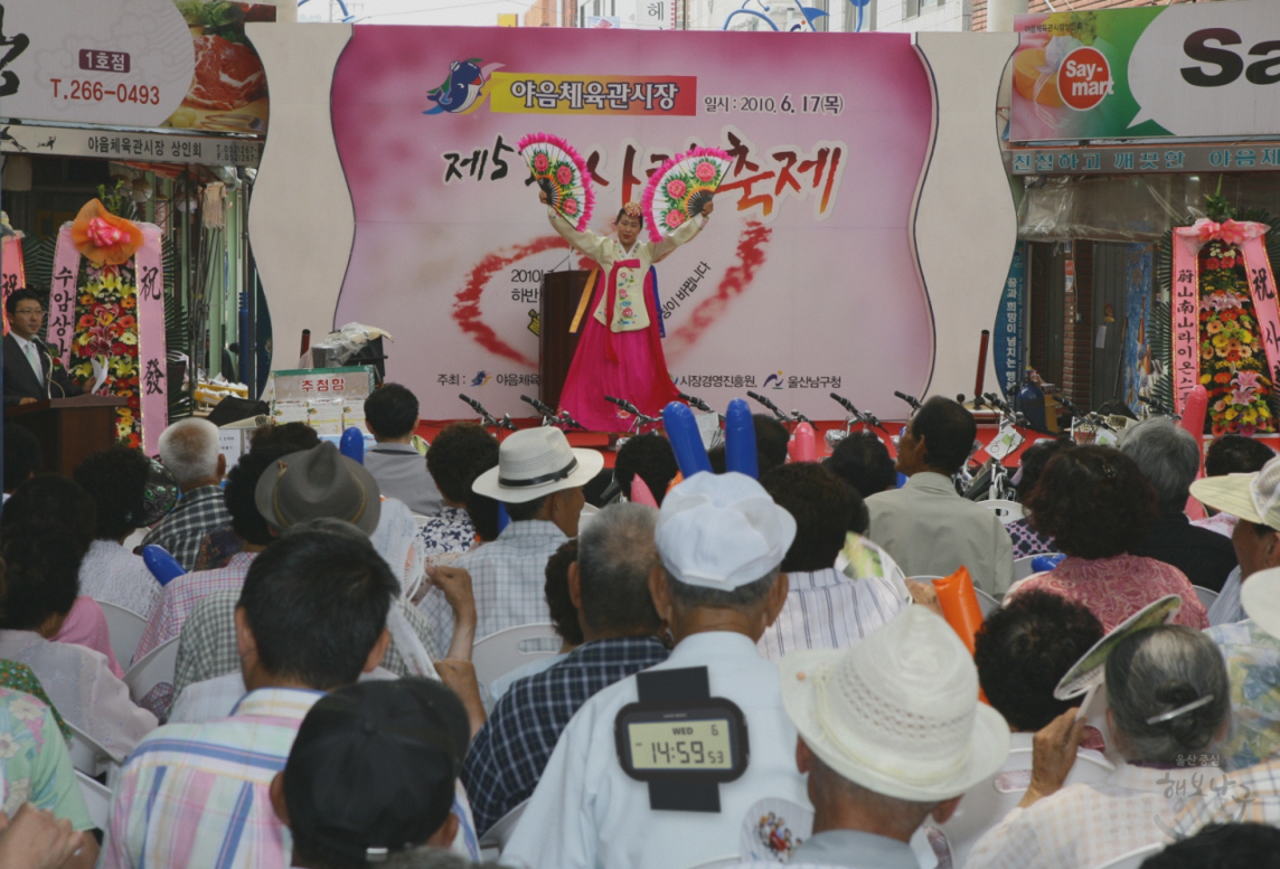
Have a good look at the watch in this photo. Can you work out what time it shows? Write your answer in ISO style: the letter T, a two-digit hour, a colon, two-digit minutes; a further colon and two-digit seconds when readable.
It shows T14:59
